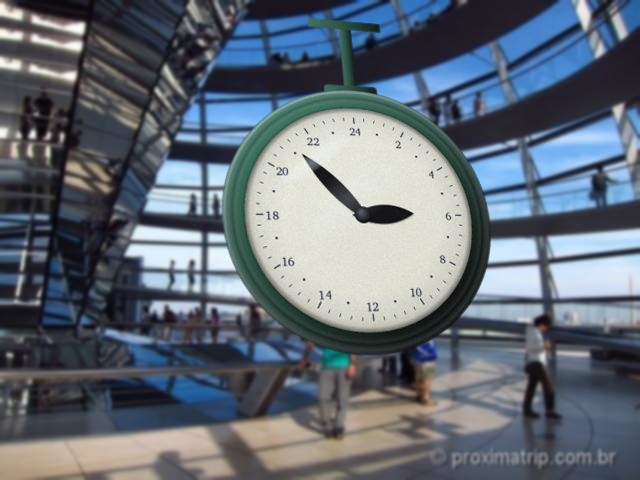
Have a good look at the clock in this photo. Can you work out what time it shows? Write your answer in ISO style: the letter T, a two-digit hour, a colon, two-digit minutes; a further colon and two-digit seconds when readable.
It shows T05:53
